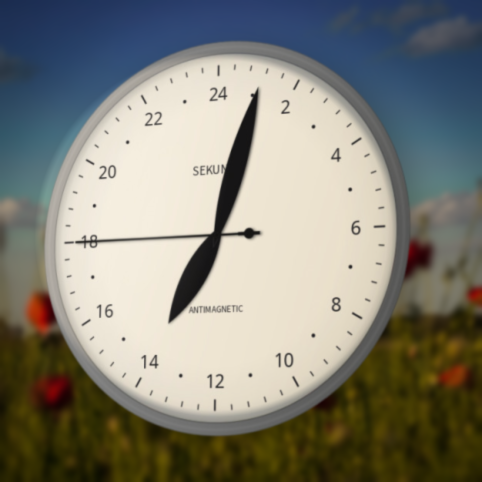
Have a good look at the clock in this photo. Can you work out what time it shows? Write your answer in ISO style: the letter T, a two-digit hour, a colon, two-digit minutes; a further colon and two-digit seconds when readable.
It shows T14:02:45
